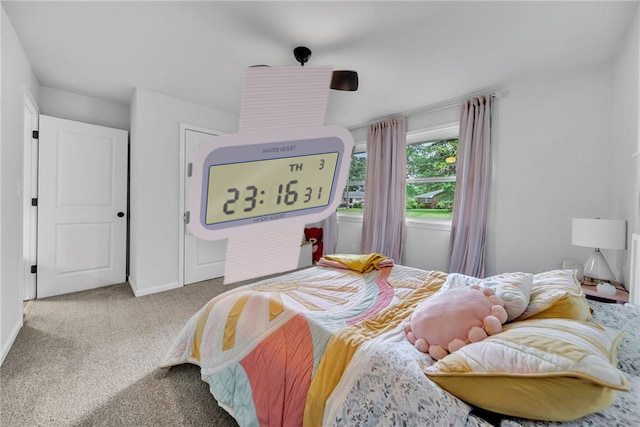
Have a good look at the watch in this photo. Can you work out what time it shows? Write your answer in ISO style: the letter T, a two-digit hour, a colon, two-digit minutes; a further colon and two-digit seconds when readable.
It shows T23:16:31
